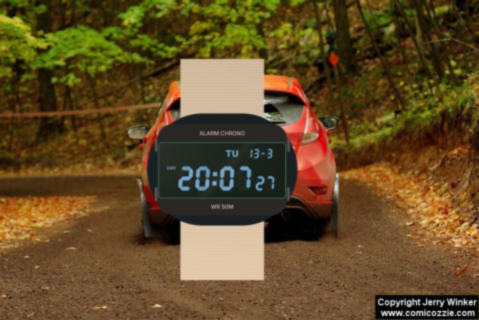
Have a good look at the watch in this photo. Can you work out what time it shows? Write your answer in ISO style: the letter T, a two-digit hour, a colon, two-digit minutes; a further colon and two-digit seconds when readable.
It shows T20:07:27
